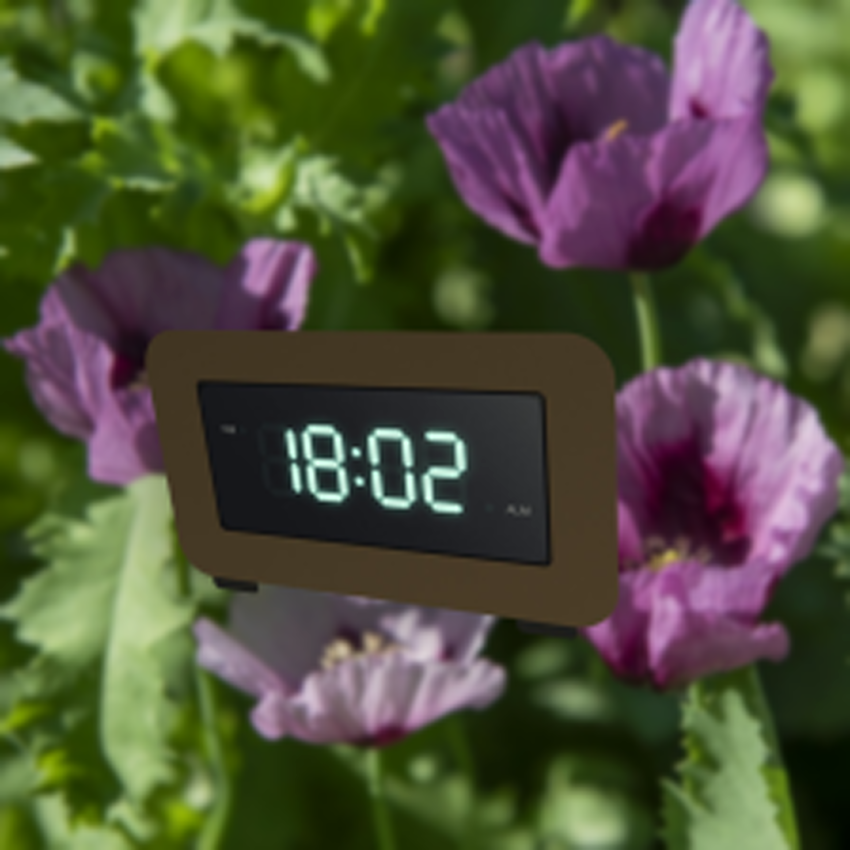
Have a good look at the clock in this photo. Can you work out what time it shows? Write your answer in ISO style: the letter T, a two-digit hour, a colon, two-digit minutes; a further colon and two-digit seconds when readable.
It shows T18:02
